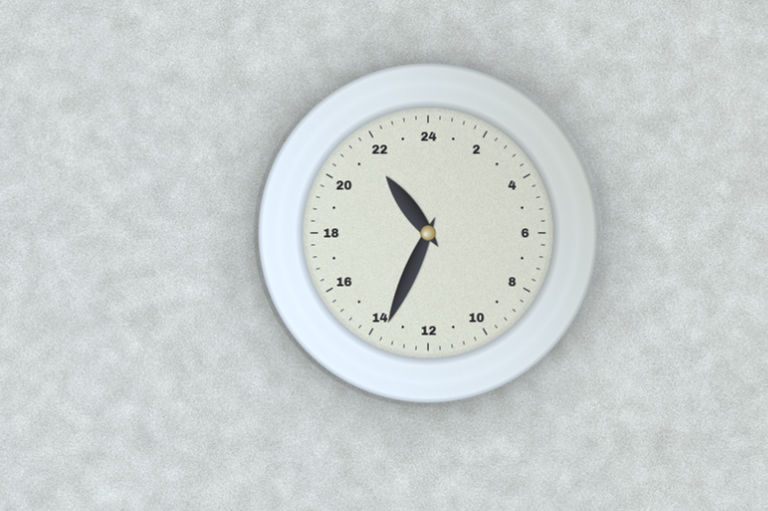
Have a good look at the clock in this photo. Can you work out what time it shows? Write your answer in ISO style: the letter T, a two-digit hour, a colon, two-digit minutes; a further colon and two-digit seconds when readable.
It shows T21:34
